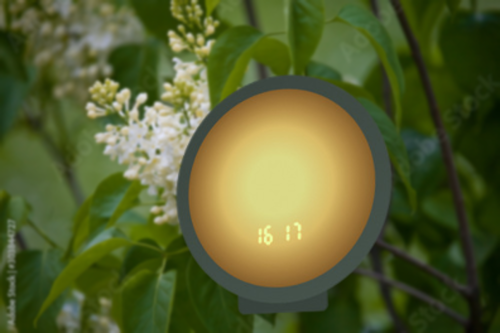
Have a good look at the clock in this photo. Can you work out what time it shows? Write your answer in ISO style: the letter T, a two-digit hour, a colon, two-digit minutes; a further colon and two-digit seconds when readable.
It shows T16:17
